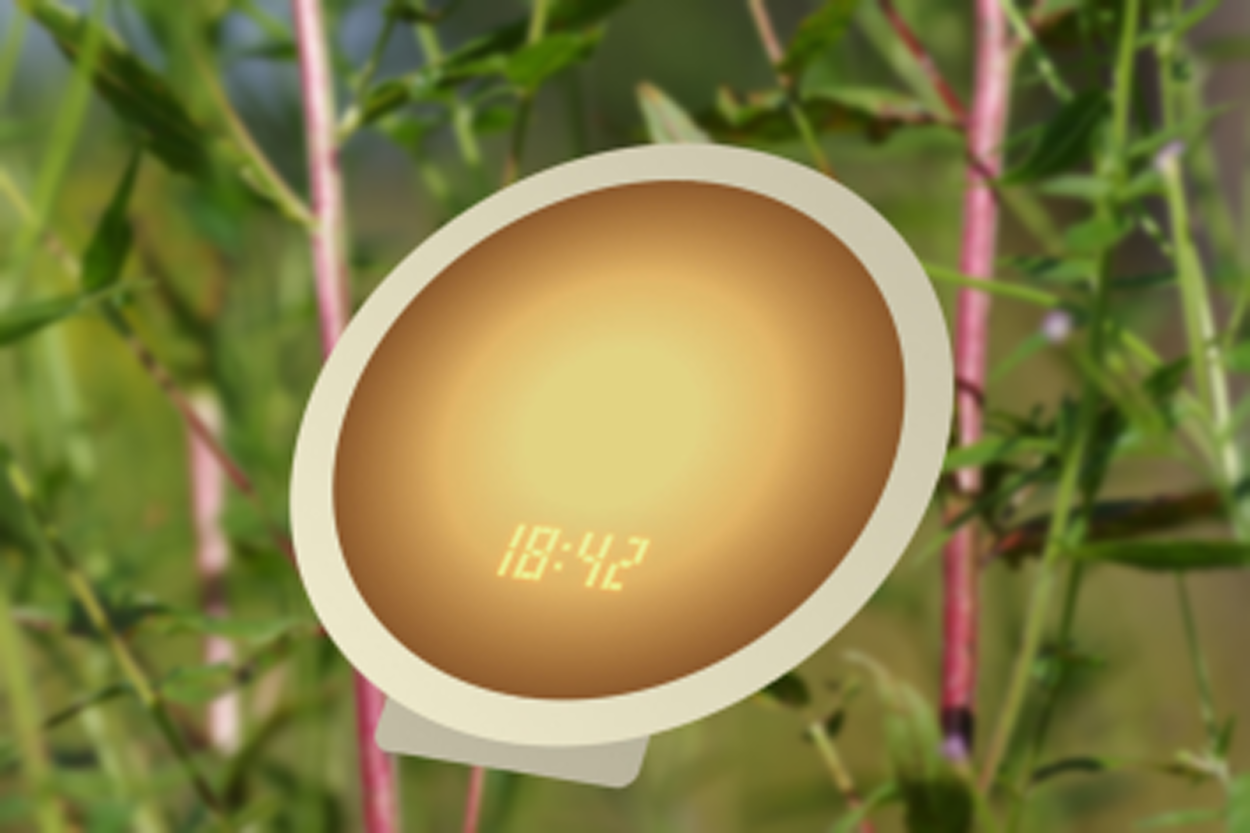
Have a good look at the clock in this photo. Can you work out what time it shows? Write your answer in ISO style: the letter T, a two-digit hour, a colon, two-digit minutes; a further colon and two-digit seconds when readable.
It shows T18:42
